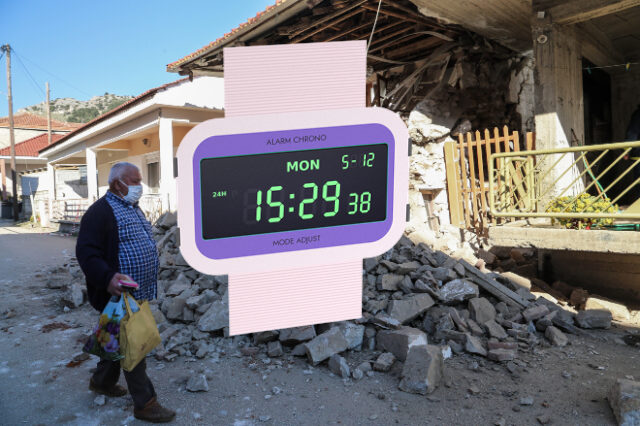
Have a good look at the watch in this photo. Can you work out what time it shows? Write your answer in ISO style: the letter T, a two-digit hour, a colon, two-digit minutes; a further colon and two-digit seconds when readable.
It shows T15:29:38
